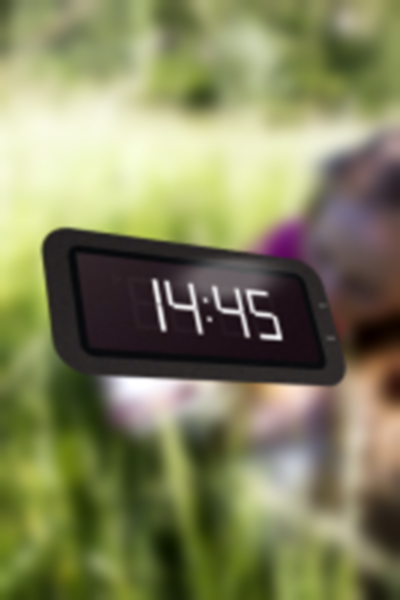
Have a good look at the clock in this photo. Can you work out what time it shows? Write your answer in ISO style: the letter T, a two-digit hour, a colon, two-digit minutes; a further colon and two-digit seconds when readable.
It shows T14:45
